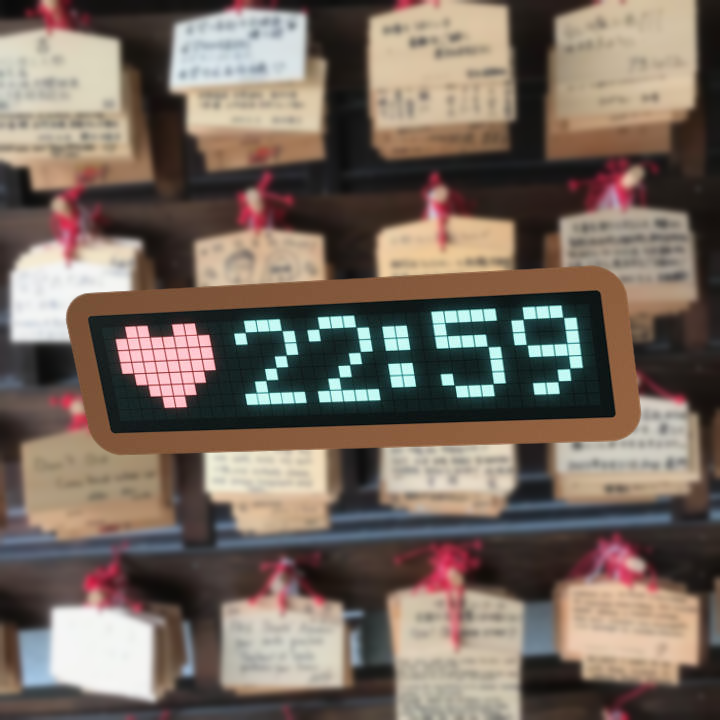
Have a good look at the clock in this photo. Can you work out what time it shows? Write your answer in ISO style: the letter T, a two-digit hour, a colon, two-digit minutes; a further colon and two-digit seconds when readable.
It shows T22:59
